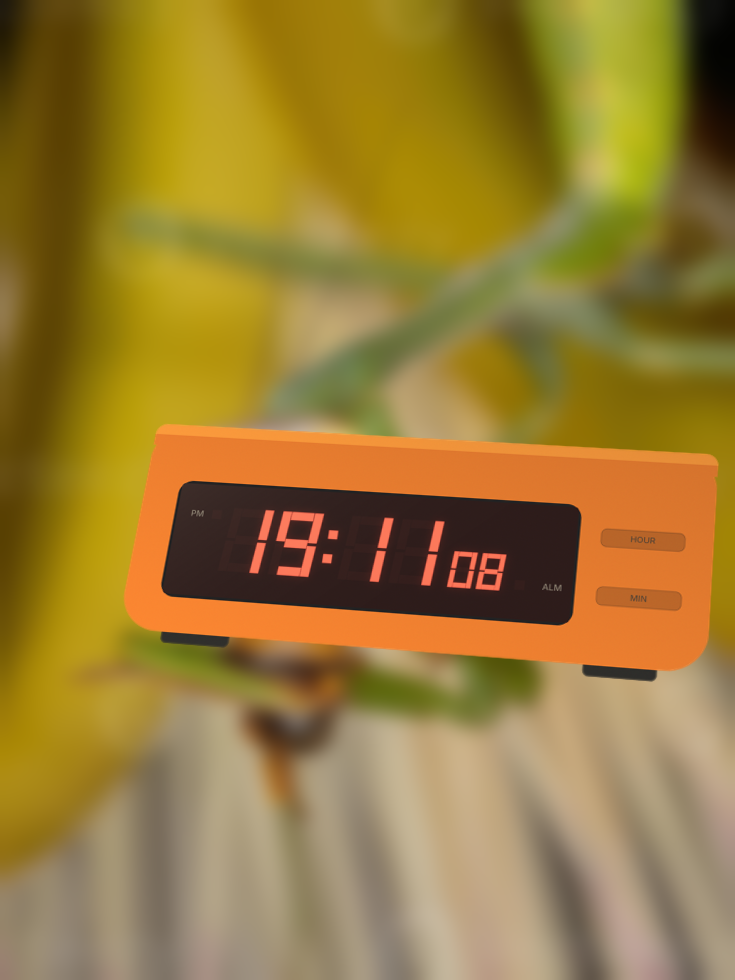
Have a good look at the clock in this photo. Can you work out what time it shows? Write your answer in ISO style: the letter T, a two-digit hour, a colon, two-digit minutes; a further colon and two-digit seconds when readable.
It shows T19:11:08
